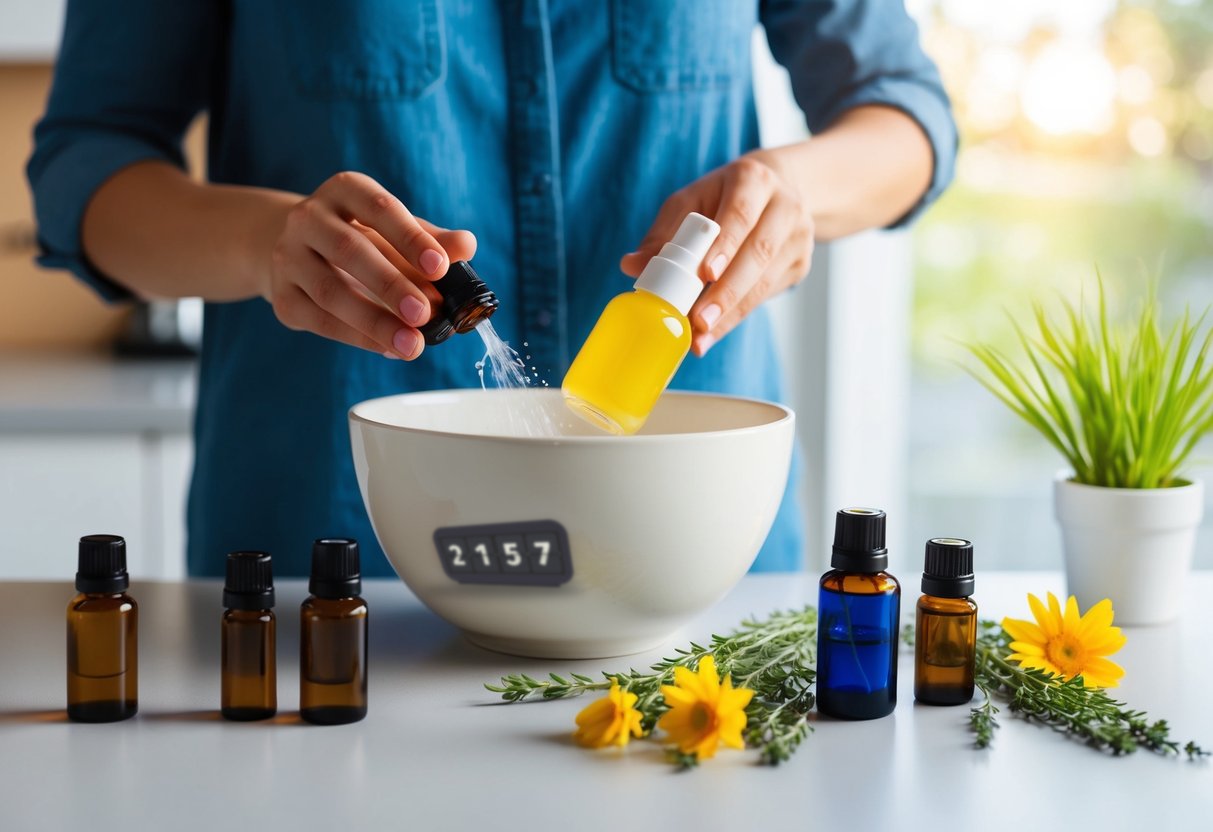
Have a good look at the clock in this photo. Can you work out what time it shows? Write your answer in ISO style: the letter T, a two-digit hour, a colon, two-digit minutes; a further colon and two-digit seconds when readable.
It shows T21:57
